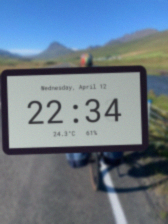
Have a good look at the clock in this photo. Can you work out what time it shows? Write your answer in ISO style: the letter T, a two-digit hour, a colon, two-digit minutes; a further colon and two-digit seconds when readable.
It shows T22:34
